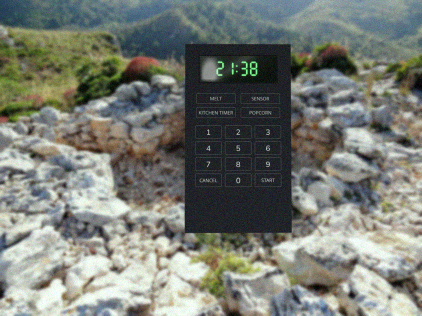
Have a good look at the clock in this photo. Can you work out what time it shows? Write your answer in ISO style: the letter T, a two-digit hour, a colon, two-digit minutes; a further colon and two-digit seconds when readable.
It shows T21:38
